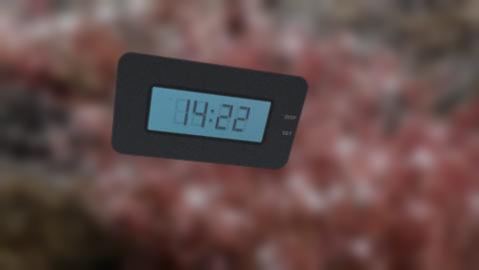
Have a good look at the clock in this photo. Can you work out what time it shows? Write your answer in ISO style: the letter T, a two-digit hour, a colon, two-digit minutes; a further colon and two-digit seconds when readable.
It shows T14:22
